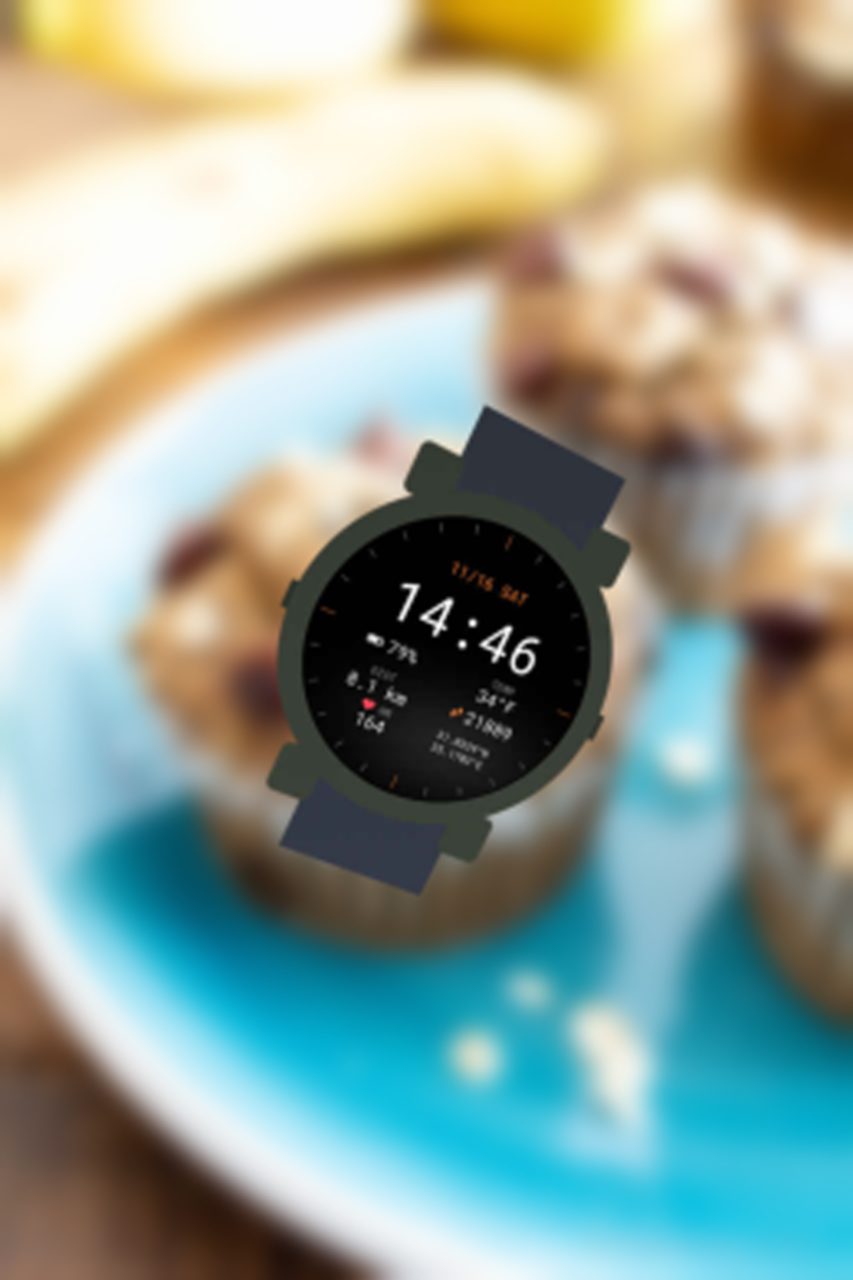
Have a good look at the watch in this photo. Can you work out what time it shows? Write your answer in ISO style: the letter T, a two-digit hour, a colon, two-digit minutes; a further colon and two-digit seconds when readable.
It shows T14:46
